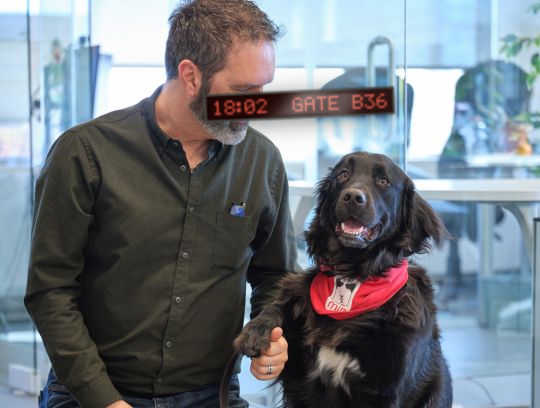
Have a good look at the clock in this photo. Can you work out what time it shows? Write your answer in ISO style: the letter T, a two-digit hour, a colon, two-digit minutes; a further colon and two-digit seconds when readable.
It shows T18:02
